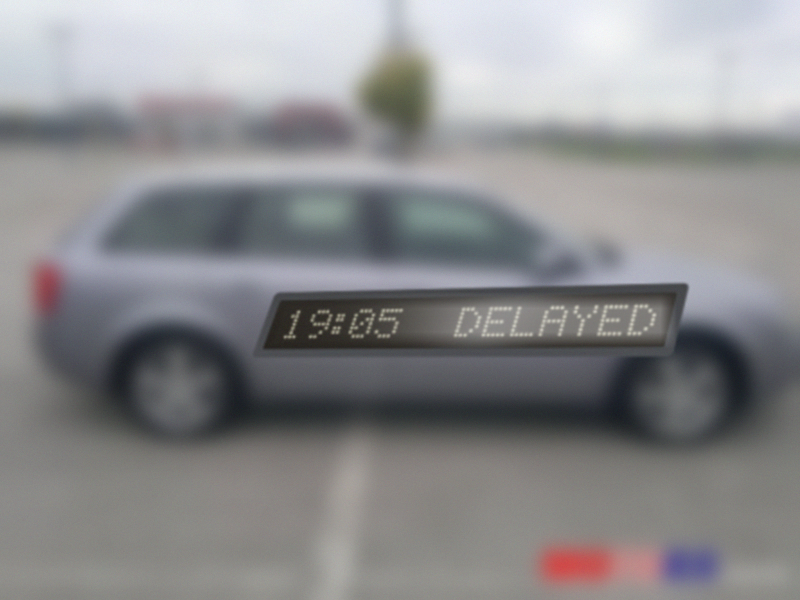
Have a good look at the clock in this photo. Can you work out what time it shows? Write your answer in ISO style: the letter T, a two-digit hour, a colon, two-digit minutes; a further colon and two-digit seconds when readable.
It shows T19:05
